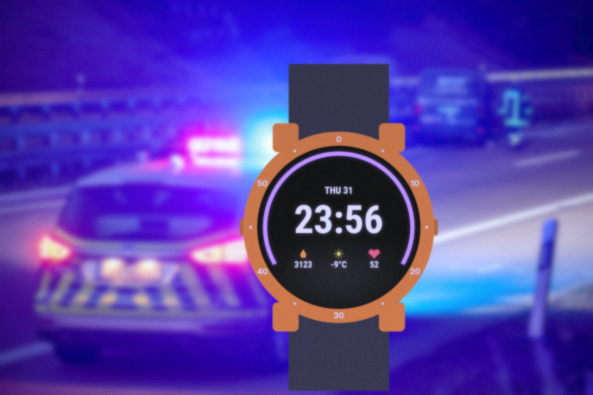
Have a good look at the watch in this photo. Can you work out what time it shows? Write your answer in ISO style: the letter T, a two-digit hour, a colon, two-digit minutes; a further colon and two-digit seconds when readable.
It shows T23:56
